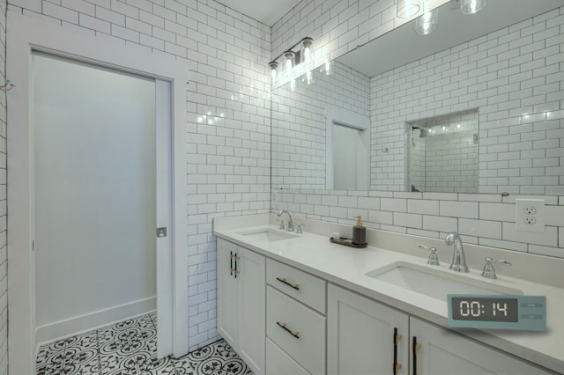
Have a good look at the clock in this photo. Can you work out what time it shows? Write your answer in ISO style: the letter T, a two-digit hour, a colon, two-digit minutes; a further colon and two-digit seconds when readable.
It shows T00:14
